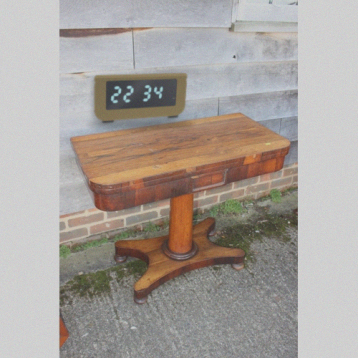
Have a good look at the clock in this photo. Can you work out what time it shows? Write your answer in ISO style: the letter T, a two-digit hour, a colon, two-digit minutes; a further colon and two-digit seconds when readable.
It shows T22:34
